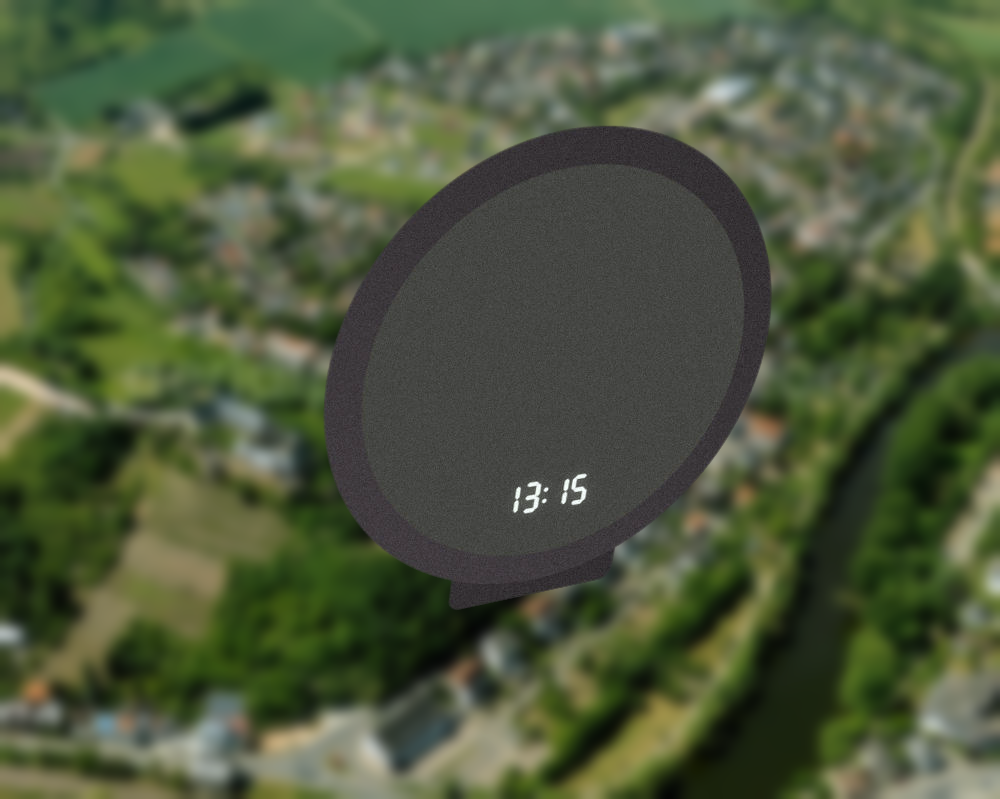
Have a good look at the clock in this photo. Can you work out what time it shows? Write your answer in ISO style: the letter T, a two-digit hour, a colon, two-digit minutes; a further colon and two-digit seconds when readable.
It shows T13:15
